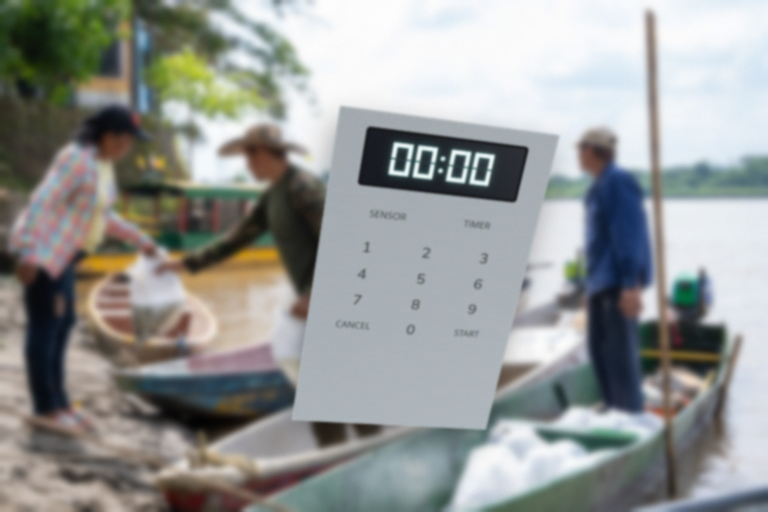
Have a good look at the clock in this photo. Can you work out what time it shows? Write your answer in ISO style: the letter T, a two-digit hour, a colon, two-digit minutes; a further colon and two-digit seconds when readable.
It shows T00:00
